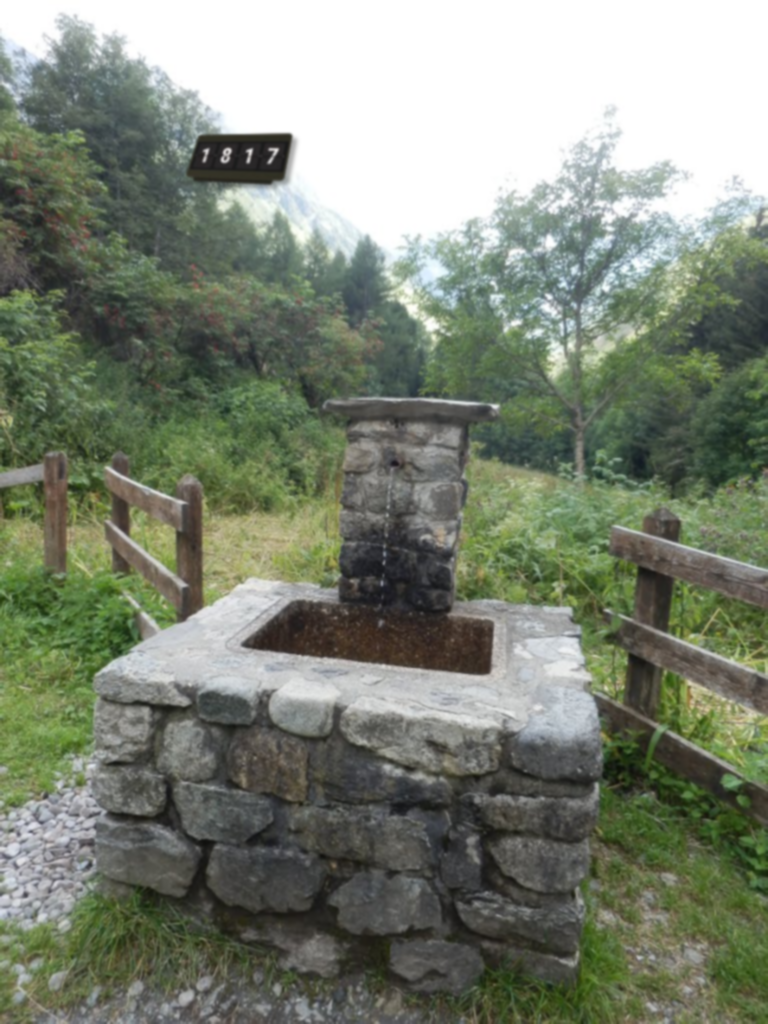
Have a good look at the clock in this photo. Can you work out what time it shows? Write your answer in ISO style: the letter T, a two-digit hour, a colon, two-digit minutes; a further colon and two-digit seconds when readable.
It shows T18:17
